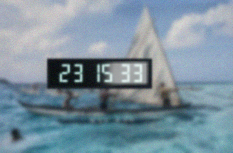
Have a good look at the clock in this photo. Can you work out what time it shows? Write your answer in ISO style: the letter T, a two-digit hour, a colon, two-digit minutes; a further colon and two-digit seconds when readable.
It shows T23:15:33
